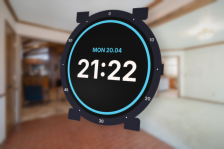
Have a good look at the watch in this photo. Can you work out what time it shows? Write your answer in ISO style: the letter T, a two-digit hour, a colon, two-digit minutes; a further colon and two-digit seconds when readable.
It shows T21:22
